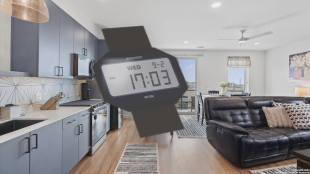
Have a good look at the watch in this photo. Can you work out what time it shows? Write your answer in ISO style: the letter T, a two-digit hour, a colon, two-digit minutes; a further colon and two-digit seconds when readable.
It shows T17:03
